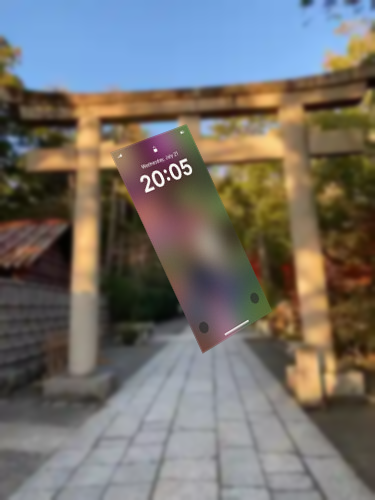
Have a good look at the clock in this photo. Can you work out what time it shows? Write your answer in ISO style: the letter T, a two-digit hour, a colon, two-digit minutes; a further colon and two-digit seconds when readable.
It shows T20:05
